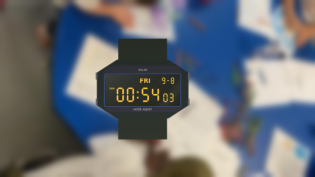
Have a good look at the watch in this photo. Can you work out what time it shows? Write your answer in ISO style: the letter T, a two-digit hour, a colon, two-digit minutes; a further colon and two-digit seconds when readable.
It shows T00:54:03
